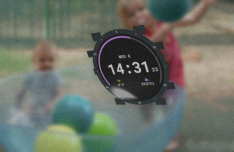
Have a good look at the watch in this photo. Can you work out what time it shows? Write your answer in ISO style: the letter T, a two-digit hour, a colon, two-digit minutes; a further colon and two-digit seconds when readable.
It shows T14:31
